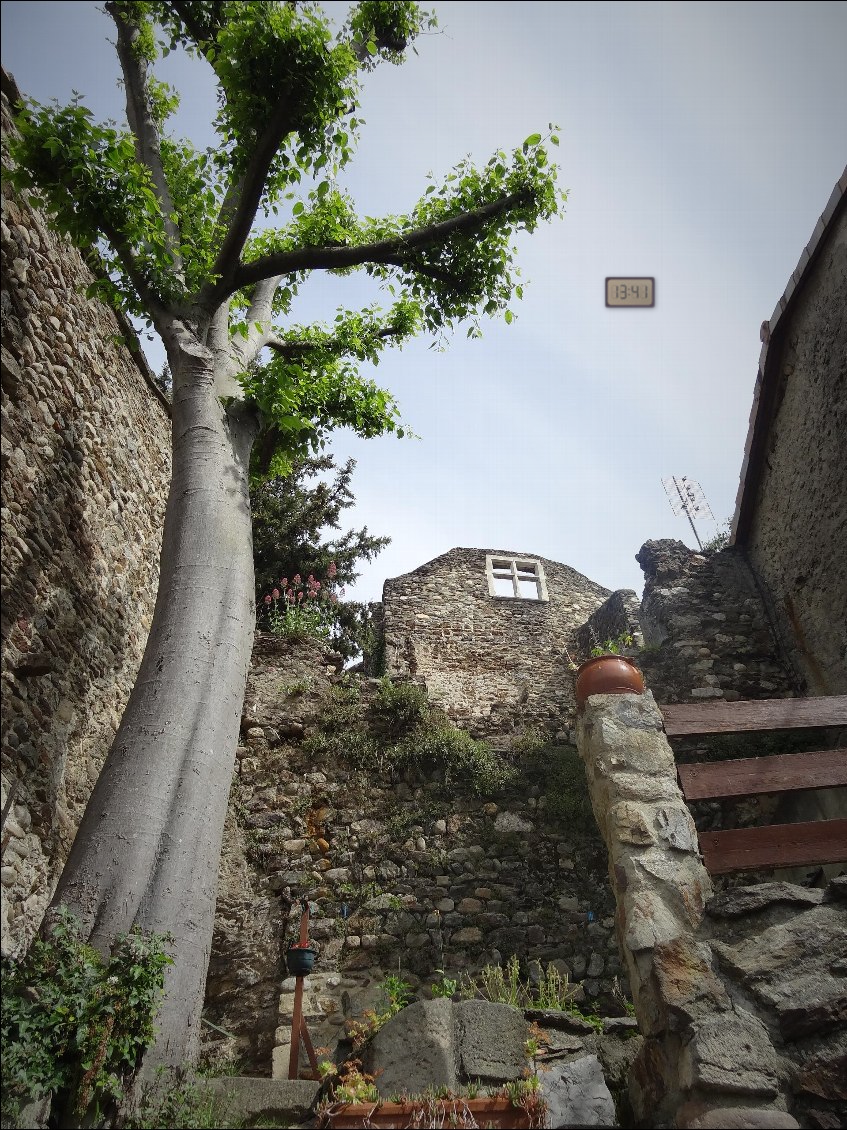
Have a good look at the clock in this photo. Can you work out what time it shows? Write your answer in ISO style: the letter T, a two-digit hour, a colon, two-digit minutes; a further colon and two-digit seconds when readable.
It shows T13:41
